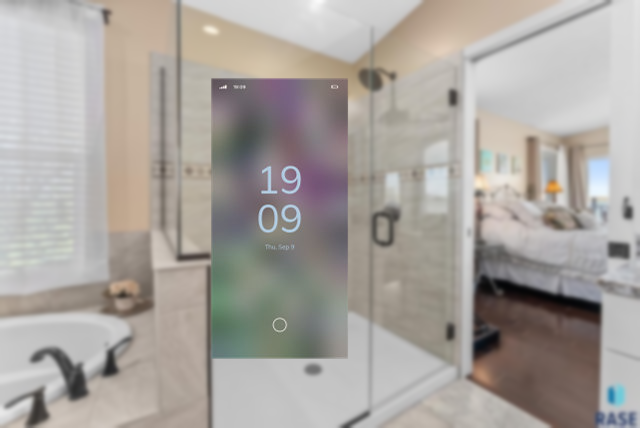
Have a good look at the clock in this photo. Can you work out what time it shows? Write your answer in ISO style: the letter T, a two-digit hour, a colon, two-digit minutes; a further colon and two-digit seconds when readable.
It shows T19:09
